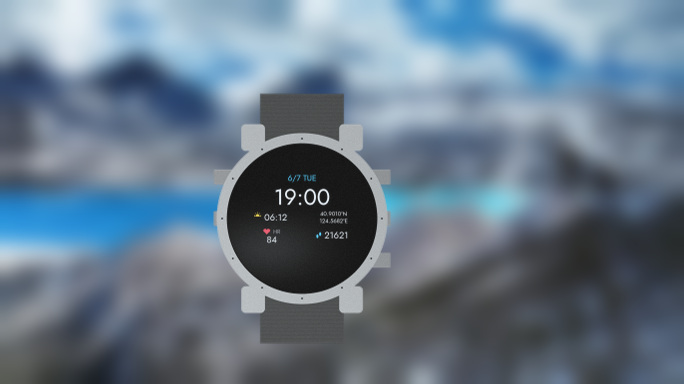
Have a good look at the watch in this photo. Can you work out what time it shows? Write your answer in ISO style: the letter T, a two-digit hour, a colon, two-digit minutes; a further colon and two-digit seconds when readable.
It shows T19:00
